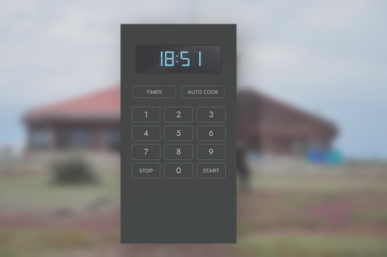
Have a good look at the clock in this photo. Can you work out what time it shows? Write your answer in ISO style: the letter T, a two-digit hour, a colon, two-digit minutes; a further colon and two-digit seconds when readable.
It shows T18:51
